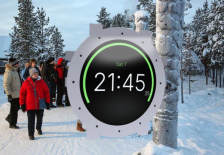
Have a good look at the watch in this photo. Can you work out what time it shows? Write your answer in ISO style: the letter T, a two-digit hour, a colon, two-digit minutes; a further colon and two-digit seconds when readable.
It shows T21:45
